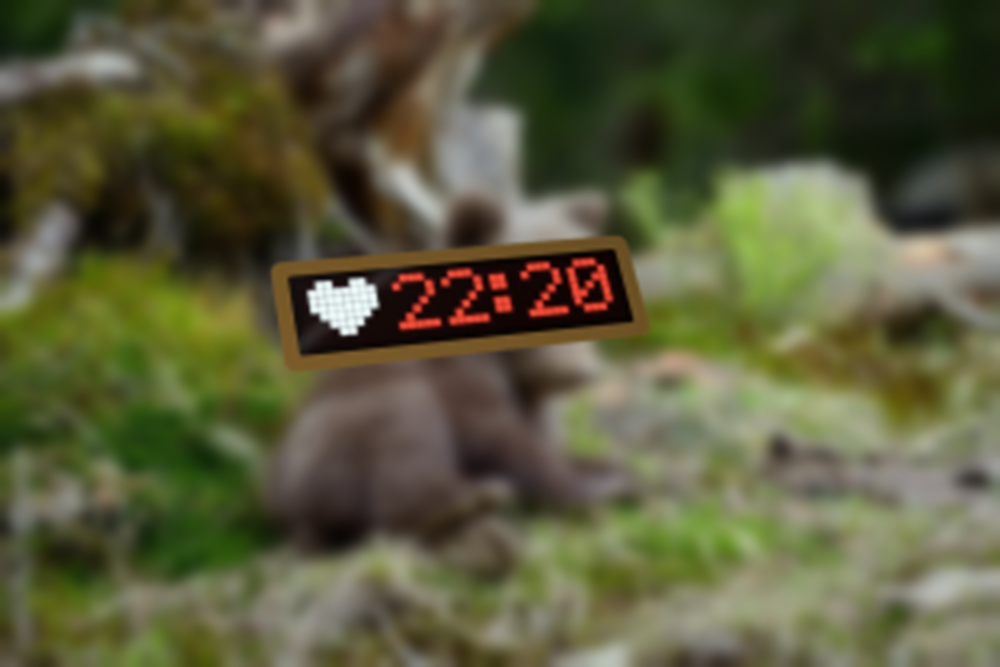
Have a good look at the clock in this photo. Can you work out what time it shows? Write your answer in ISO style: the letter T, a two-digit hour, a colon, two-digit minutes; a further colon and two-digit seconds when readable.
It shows T22:20
